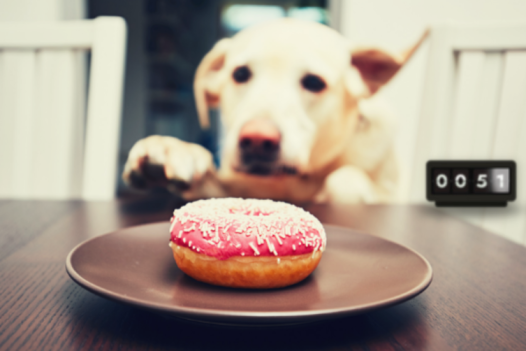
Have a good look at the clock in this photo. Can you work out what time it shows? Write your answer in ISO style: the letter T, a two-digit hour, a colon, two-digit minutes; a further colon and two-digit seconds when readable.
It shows T00:51
